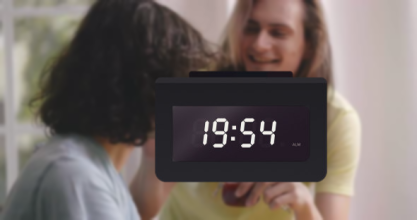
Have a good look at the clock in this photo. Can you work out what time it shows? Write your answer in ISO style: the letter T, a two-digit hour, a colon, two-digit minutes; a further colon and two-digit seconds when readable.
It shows T19:54
